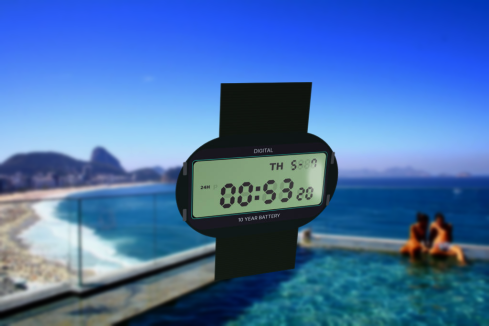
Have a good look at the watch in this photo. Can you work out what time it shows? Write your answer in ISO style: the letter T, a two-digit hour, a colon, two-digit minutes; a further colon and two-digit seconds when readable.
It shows T00:53:20
